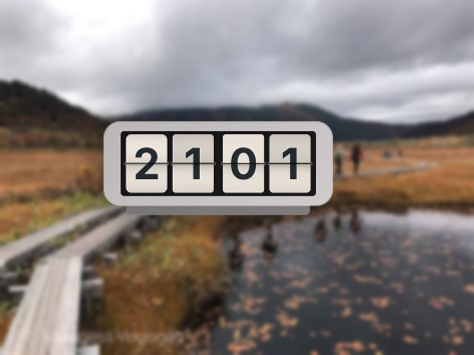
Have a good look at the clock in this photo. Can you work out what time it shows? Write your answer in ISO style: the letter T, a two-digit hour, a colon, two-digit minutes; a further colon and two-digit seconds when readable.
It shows T21:01
